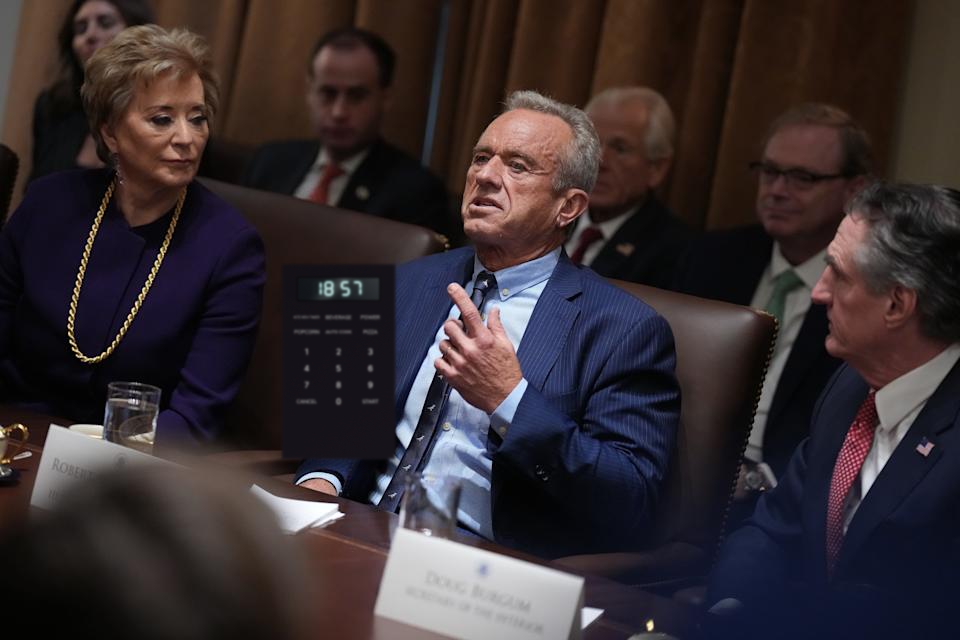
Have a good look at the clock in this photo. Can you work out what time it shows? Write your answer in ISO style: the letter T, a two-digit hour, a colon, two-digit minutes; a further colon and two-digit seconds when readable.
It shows T18:57
